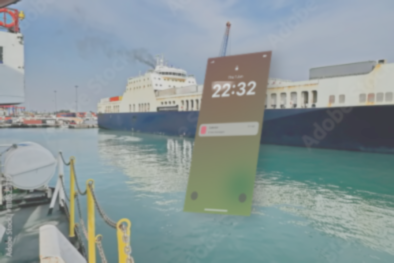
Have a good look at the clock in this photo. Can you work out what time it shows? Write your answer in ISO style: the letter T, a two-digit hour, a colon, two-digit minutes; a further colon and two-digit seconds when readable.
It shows T22:32
